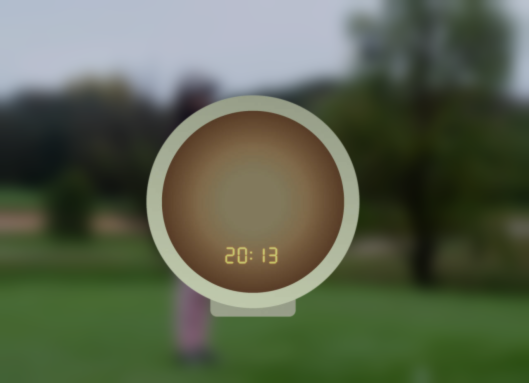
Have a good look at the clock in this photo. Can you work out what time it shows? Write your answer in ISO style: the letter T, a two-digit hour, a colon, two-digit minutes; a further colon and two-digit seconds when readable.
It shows T20:13
